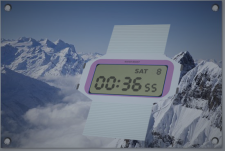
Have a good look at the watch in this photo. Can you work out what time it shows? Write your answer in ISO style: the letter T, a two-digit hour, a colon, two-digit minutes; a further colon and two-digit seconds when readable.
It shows T00:36:55
